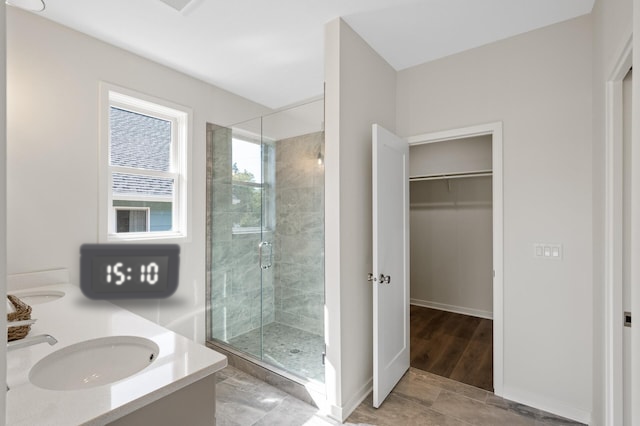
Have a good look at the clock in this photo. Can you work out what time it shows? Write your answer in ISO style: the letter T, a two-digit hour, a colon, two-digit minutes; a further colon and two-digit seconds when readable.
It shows T15:10
